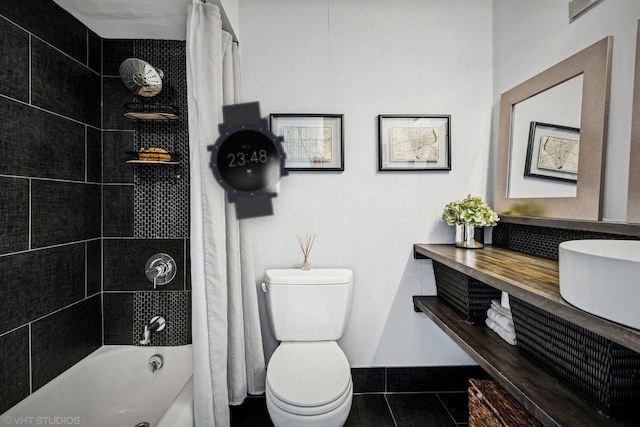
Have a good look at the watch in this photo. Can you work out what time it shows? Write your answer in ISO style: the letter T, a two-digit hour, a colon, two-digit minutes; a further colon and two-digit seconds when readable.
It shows T23:48
